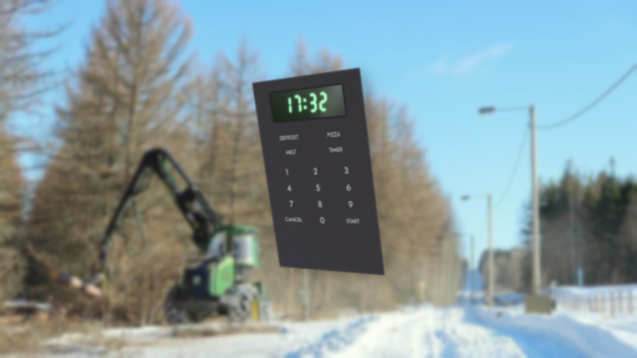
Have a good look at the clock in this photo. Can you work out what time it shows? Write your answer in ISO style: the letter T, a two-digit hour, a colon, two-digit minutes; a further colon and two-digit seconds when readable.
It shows T17:32
